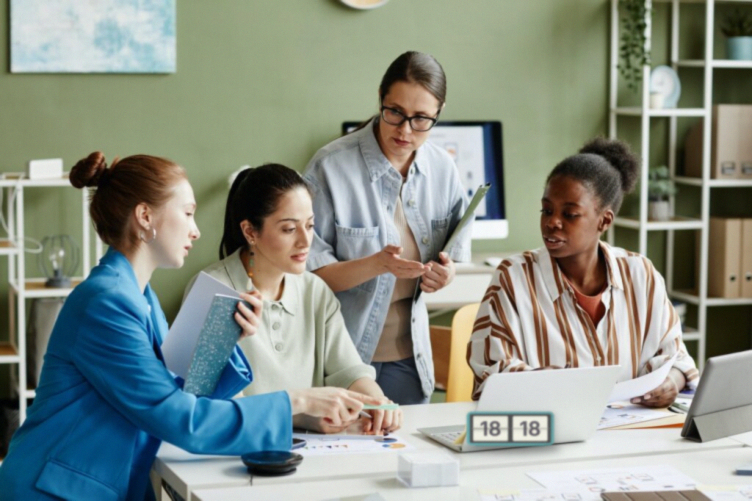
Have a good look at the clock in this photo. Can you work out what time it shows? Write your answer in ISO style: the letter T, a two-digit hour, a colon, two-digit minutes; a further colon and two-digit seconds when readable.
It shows T18:18
